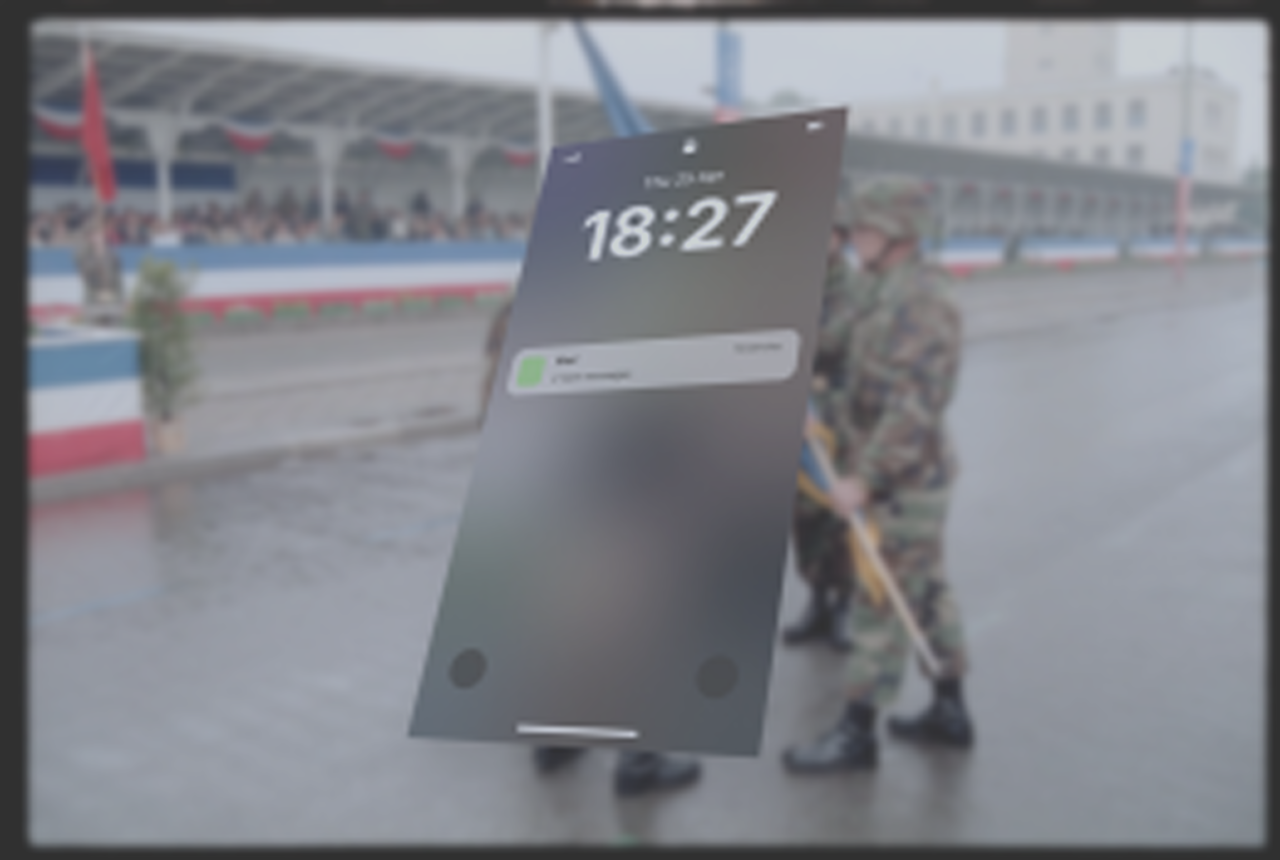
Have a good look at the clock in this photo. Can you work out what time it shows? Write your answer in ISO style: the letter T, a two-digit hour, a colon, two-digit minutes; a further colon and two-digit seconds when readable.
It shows T18:27
